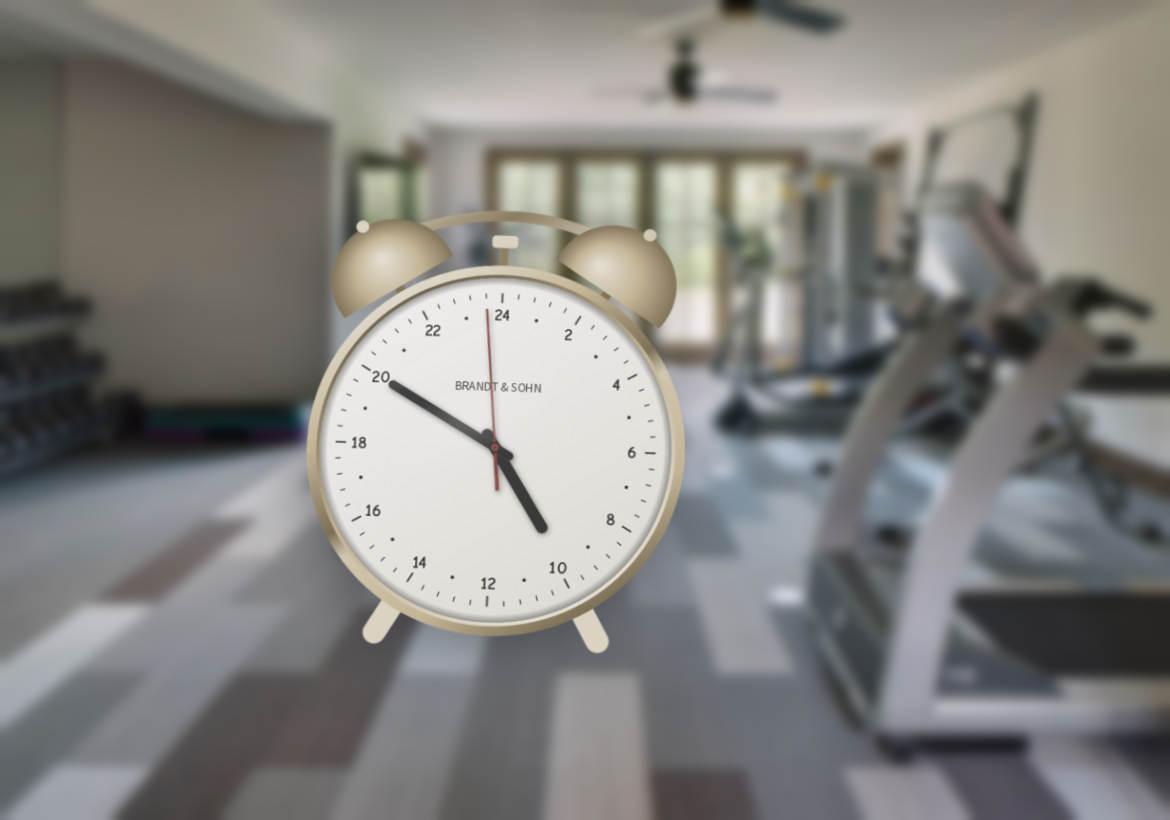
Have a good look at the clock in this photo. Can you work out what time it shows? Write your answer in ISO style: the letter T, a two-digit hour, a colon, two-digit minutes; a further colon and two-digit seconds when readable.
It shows T09:49:59
